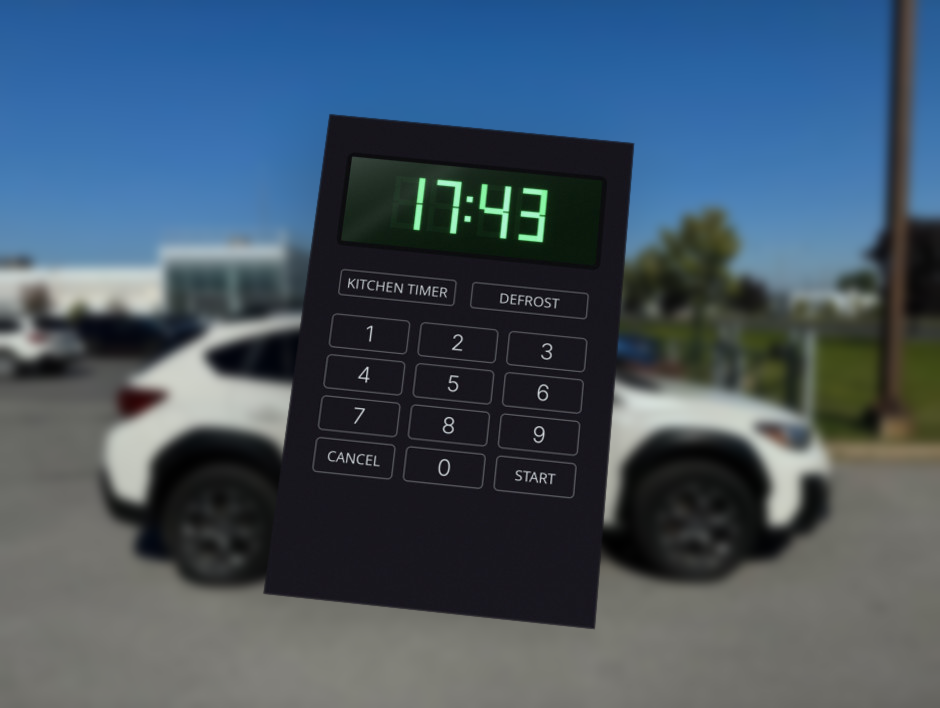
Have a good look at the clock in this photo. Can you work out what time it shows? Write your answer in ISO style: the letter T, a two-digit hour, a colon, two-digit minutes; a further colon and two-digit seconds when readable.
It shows T17:43
